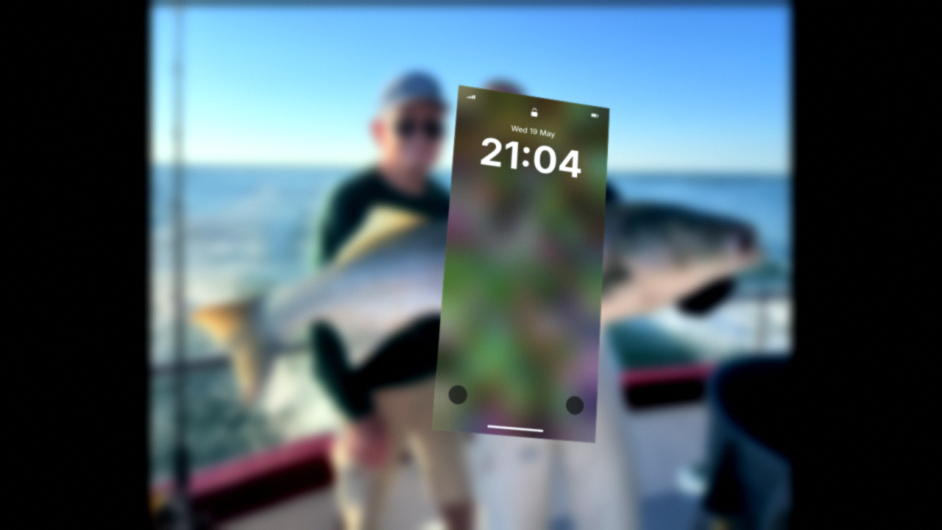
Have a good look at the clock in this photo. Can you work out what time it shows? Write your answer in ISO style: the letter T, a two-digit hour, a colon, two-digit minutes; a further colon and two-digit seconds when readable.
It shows T21:04
